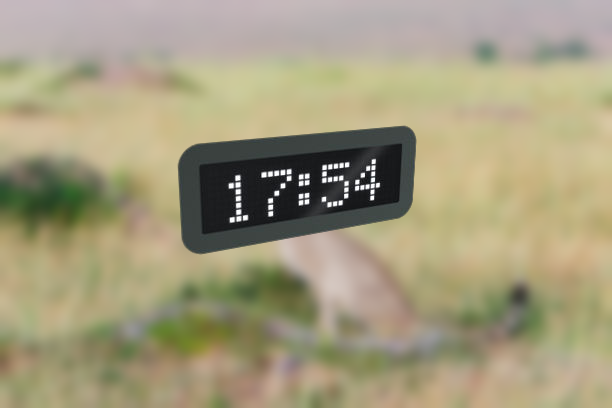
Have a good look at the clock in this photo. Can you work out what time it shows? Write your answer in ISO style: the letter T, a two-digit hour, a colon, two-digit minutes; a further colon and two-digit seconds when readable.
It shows T17:54
